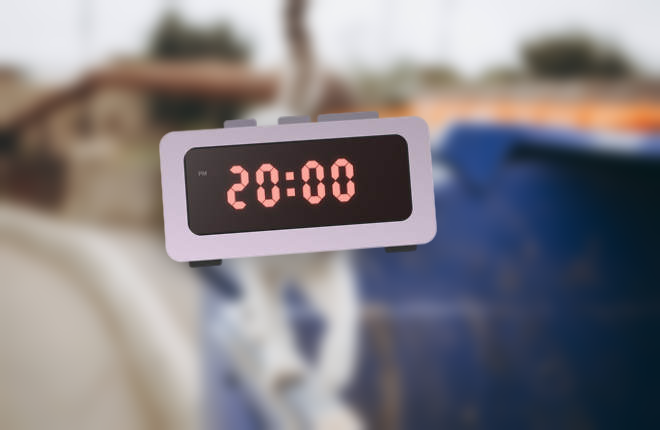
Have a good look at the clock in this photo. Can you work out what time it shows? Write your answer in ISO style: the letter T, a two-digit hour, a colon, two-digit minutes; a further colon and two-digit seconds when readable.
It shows T20:00
